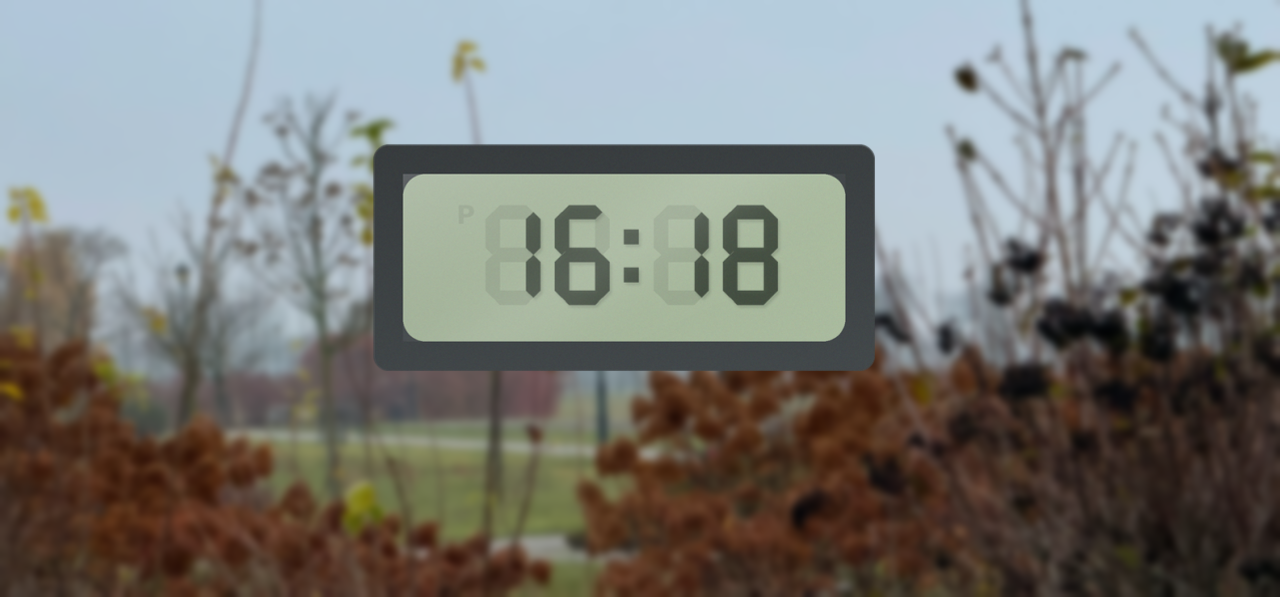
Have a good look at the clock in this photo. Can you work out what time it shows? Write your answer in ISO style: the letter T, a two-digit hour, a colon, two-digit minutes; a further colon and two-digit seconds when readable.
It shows T16:18
